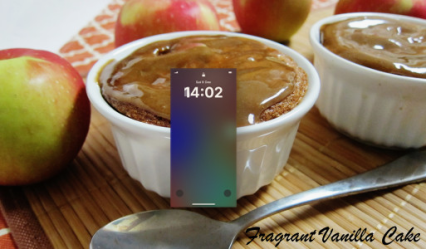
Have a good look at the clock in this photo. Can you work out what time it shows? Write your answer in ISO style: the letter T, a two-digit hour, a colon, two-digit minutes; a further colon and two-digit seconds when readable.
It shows T14:02
